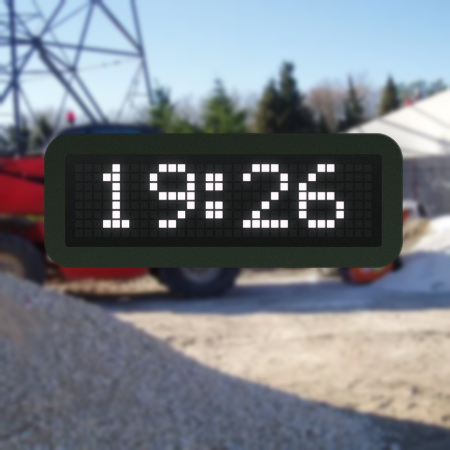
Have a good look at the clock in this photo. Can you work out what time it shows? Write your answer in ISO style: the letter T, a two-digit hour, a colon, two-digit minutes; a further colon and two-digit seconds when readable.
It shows T19:26
